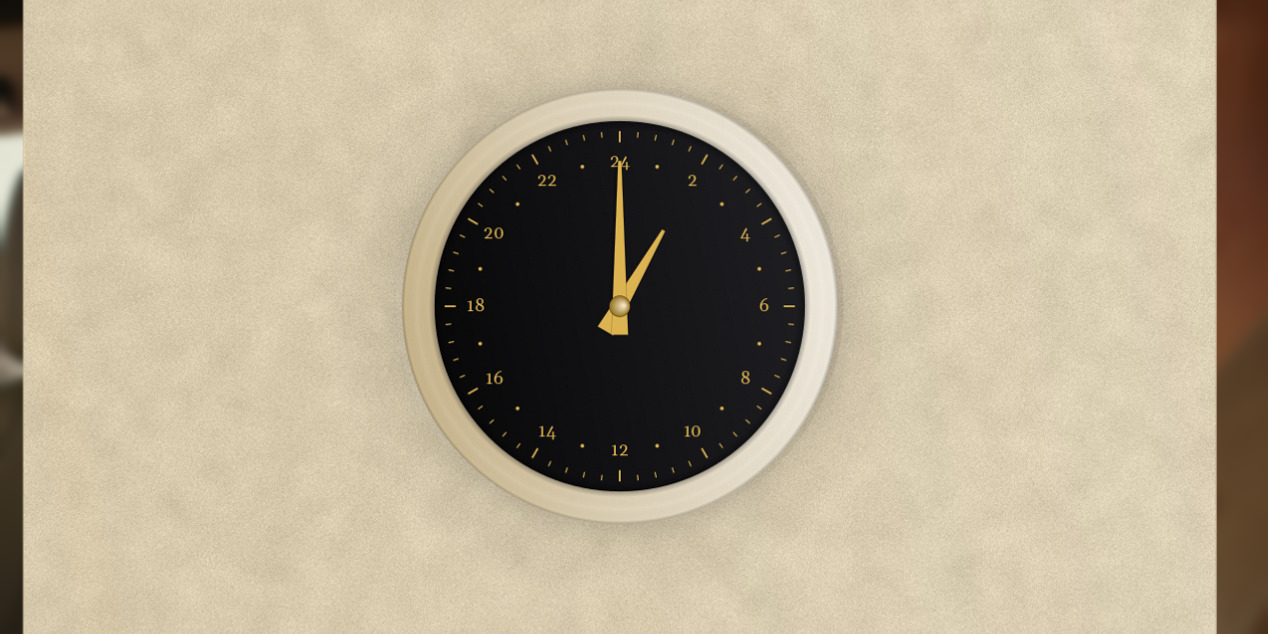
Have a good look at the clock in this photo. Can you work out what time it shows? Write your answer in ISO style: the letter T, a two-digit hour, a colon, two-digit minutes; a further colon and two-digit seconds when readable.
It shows T02:00
